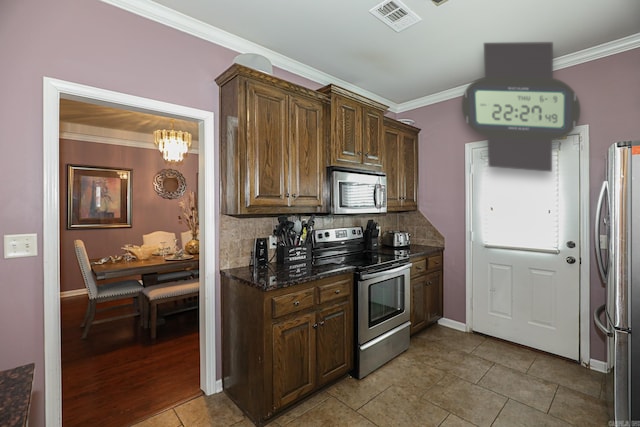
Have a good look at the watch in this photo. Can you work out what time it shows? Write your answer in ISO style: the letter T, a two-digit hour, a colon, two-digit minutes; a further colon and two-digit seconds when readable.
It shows T22:27
